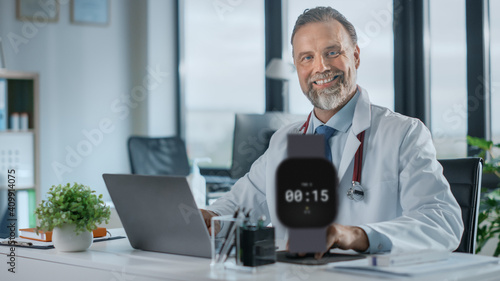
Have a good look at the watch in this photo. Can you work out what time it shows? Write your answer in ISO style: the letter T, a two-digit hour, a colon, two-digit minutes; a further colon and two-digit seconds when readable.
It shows T00:15
